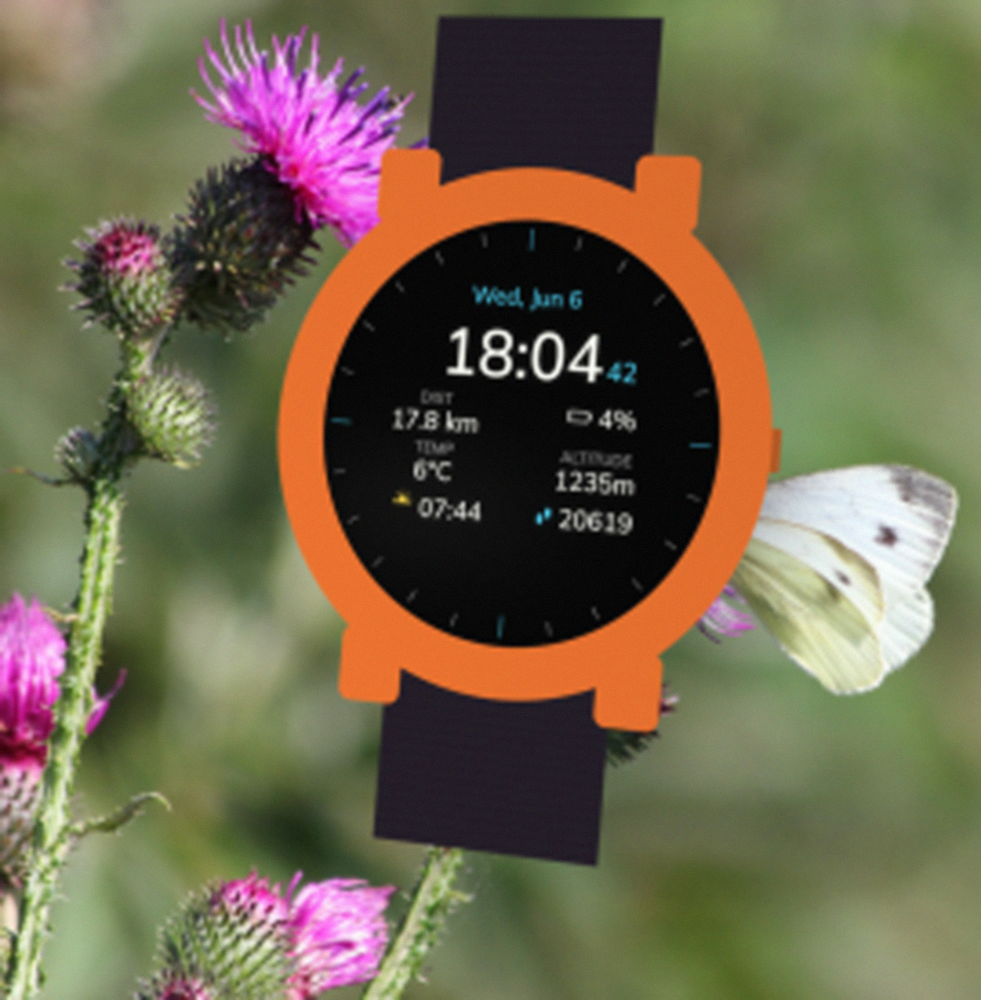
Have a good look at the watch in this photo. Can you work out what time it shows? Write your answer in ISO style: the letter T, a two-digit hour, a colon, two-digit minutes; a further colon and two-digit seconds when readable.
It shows T18:04
